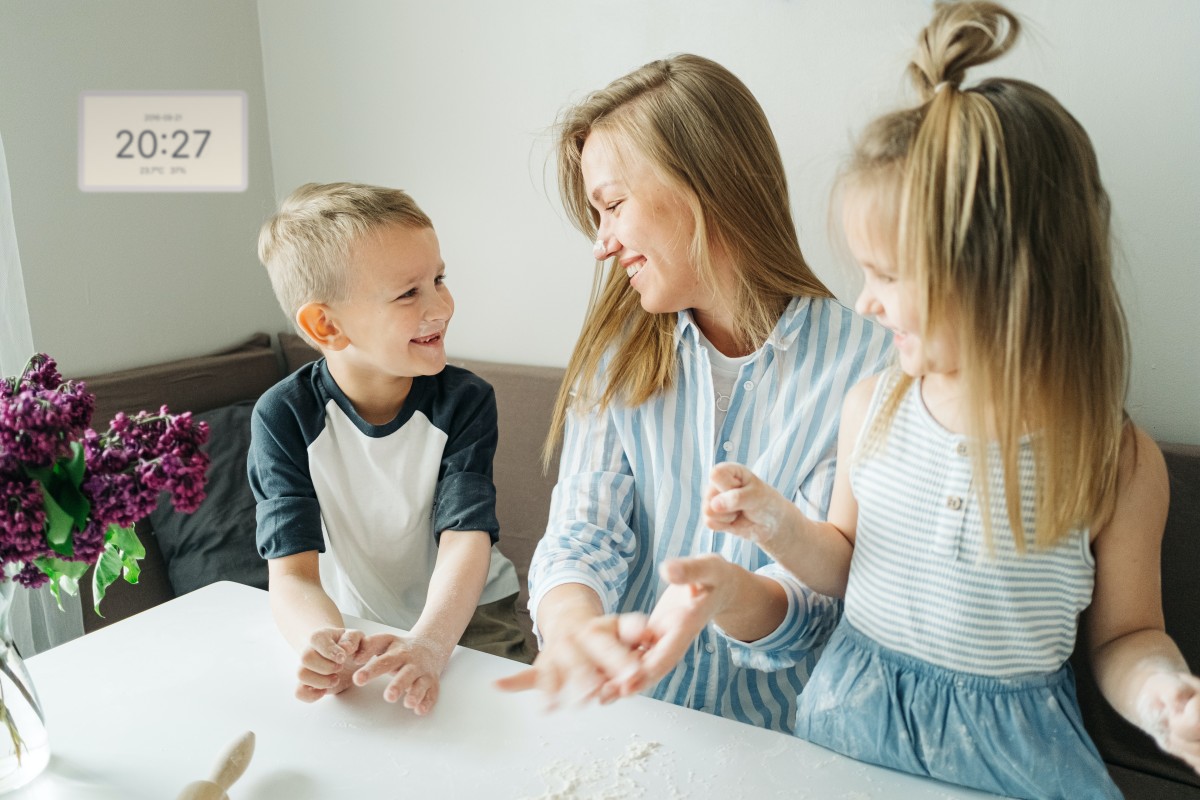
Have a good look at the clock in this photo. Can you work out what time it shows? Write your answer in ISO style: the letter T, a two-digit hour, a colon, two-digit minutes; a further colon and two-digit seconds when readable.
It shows T20:27
